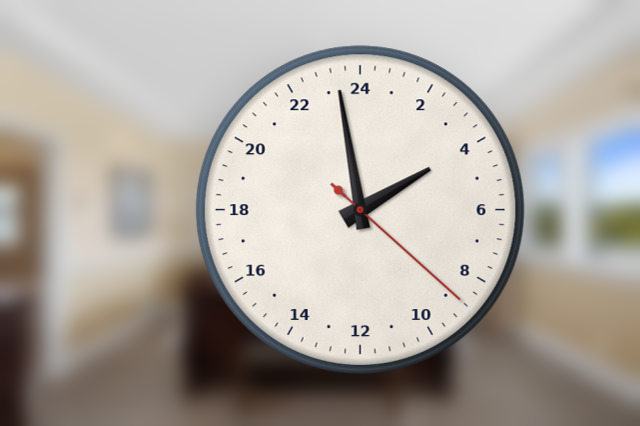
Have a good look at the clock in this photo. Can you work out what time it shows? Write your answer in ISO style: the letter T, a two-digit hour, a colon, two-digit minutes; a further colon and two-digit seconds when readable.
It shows T03:58:22
